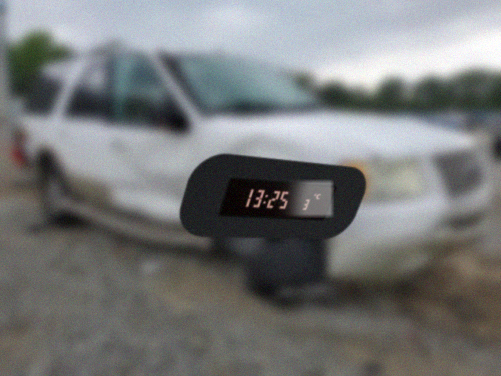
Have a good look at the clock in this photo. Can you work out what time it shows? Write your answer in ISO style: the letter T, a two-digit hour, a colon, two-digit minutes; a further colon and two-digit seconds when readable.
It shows T13:25
